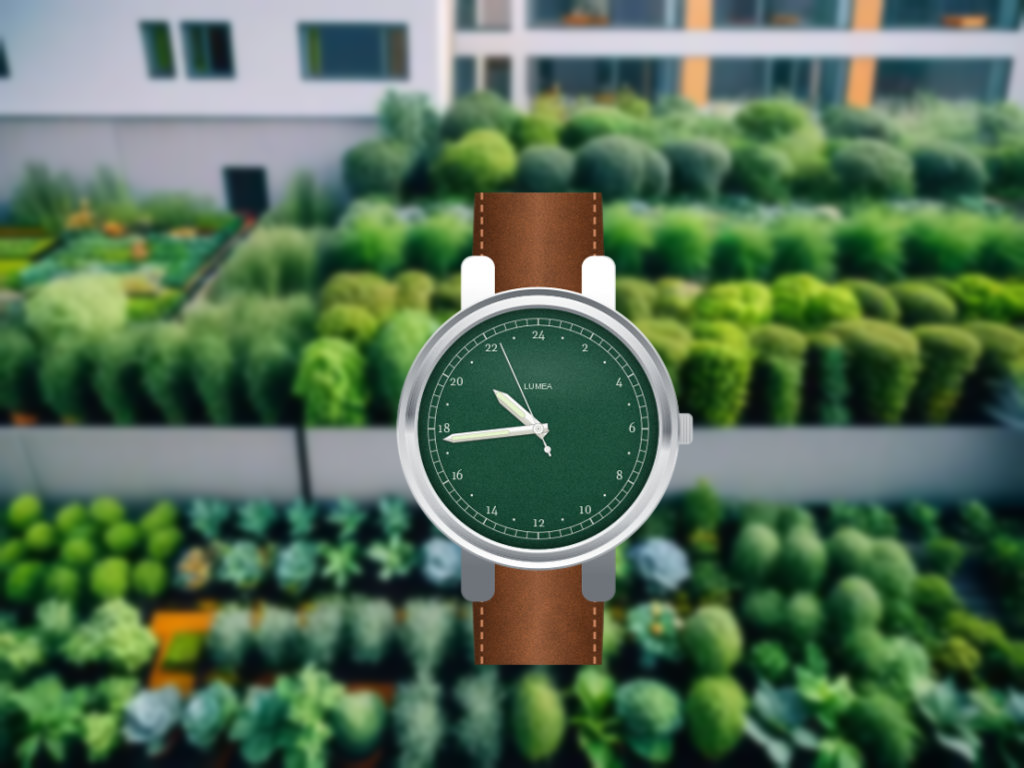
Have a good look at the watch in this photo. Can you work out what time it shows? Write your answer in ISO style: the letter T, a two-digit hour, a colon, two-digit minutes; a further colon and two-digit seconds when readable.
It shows T20:43:56
